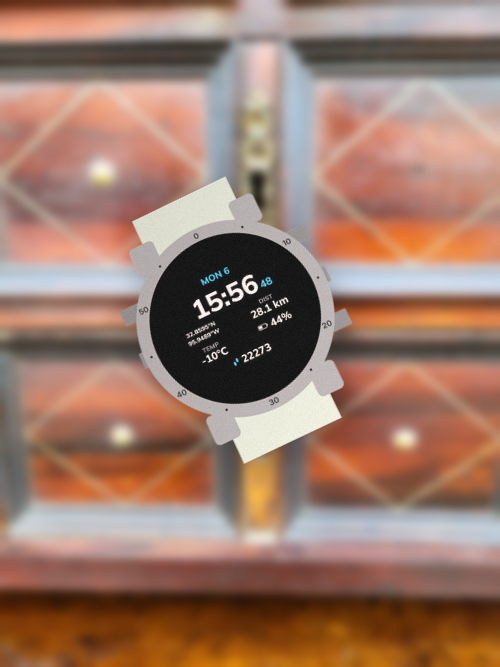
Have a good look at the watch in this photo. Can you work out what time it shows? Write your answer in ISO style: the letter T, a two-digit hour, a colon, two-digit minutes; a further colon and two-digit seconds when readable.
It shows T15:56:48
